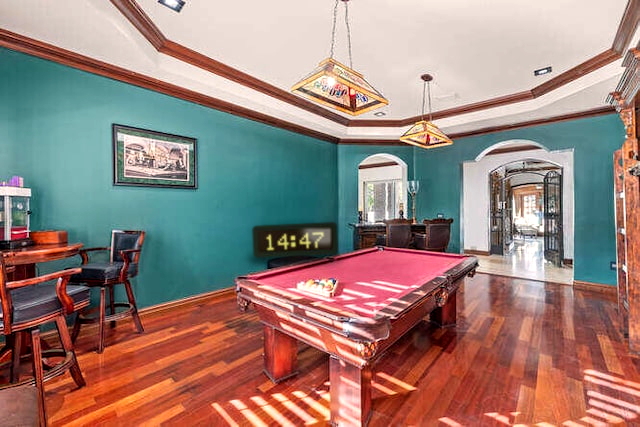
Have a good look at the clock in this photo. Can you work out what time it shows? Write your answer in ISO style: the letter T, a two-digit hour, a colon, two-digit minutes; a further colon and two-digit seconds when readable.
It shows T14:47
